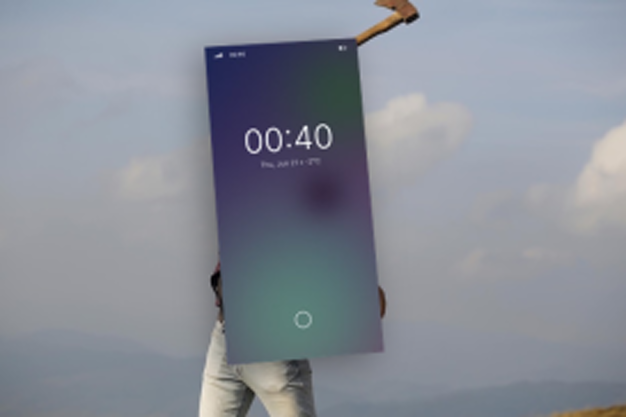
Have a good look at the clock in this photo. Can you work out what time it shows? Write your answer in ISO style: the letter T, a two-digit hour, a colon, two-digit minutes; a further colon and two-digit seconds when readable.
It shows T00:40
